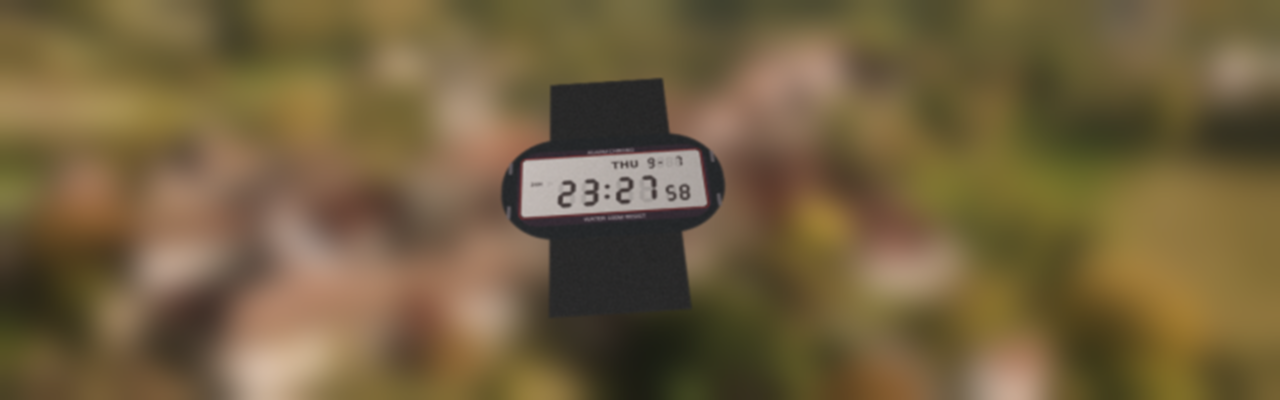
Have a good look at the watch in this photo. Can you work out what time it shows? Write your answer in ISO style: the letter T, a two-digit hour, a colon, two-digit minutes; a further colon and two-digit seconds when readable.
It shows T23:27:58
